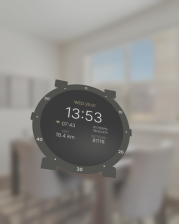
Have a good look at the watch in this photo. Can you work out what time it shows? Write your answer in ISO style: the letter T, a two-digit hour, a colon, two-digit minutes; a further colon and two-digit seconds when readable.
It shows T13:53
